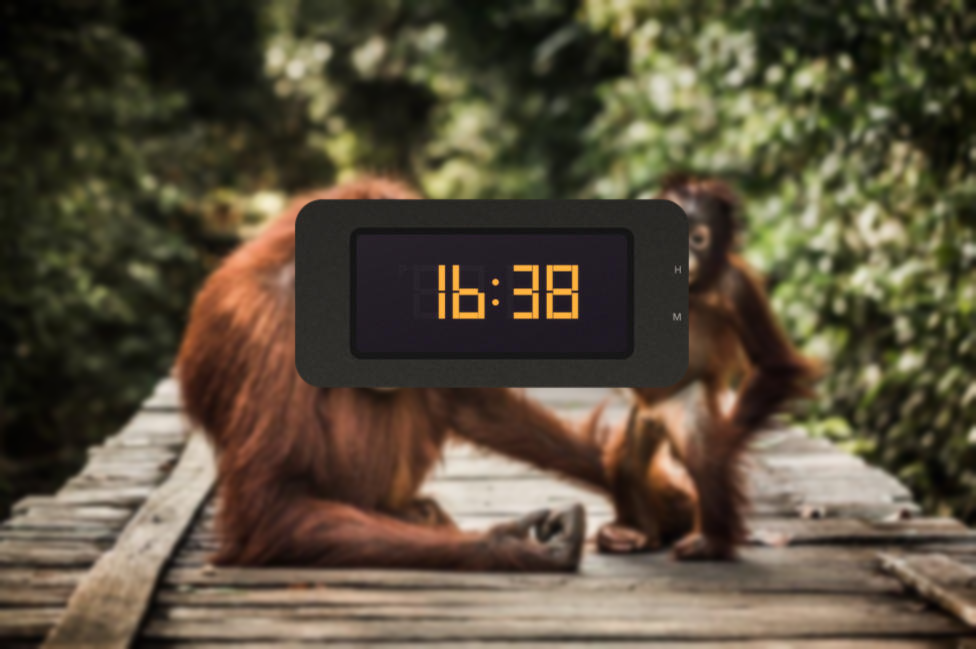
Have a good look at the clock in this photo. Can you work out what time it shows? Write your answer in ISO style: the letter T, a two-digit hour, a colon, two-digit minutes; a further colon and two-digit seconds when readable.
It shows T16:38
